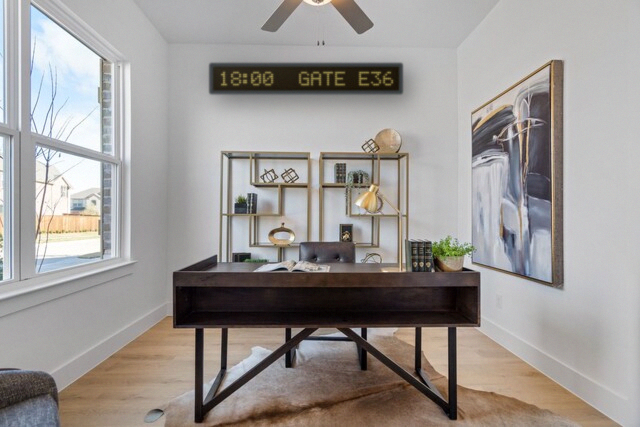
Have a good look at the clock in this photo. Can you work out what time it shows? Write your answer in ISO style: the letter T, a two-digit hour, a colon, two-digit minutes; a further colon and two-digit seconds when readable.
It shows T18:00
